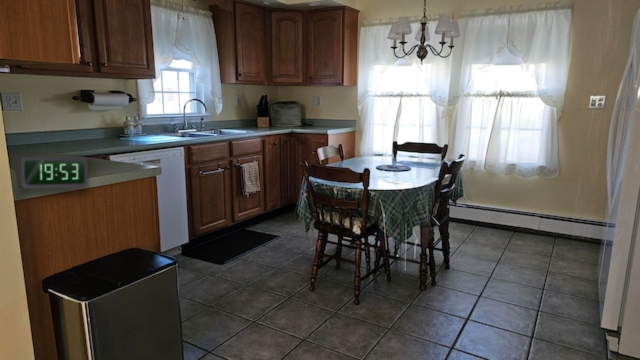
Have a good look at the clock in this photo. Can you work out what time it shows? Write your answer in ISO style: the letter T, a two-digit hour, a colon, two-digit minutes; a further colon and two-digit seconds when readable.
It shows T19:53
